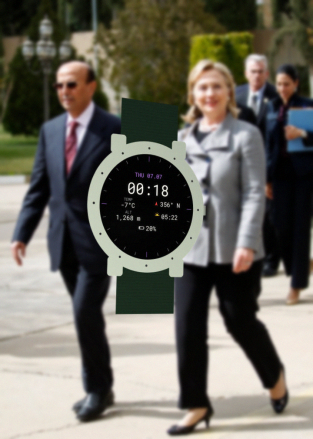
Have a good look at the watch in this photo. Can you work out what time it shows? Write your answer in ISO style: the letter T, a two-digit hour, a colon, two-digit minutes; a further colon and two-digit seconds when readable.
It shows T00:18
